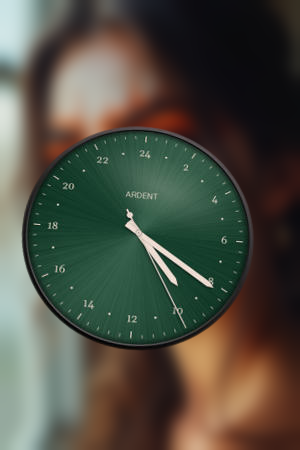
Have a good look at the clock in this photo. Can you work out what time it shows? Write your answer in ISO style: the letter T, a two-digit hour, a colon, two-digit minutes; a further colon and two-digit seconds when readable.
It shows T09:20:25
